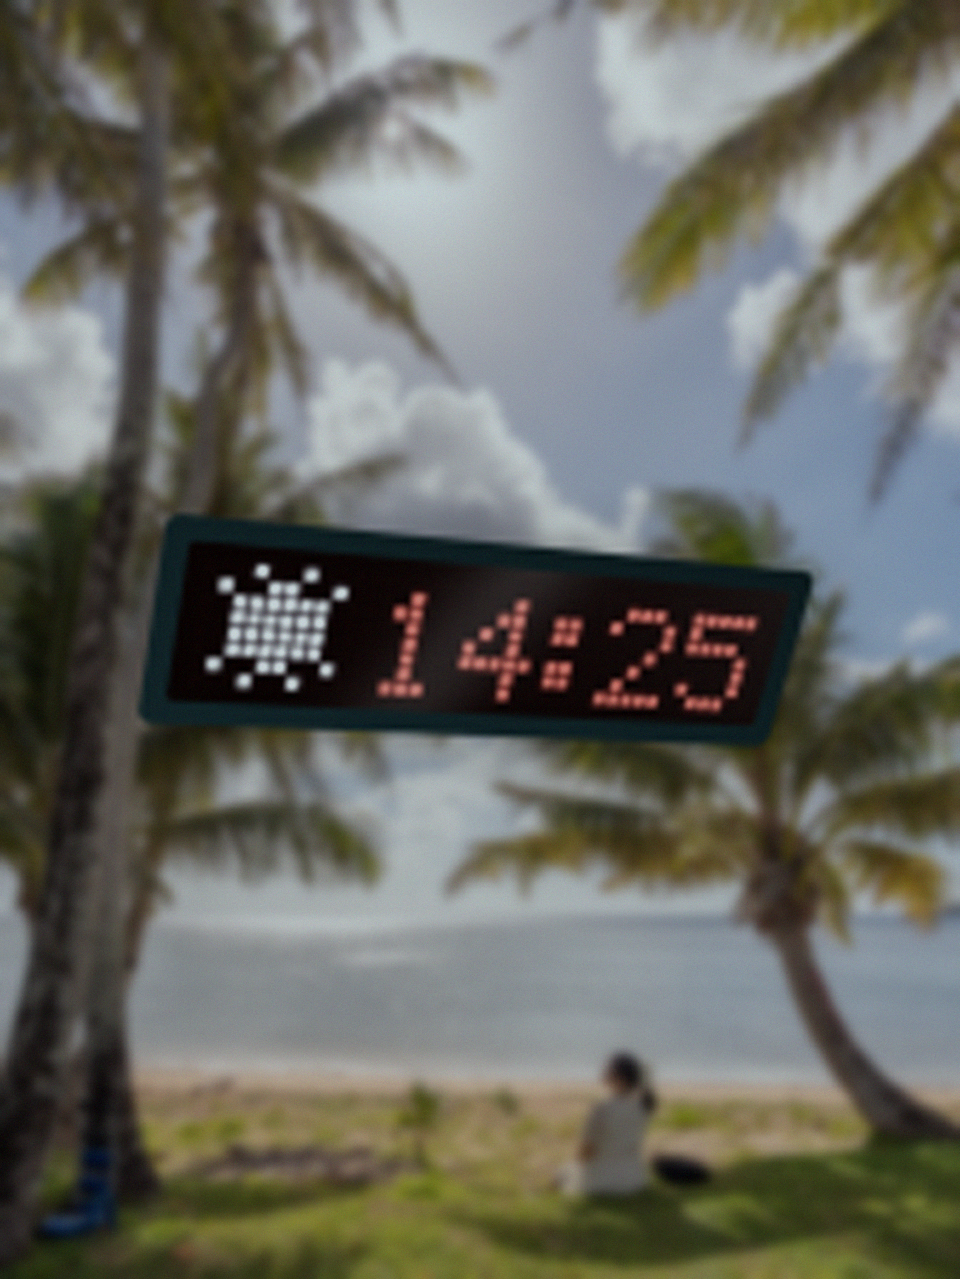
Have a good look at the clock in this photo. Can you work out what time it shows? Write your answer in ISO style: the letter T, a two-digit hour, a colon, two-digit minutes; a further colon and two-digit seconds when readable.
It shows T14:25
